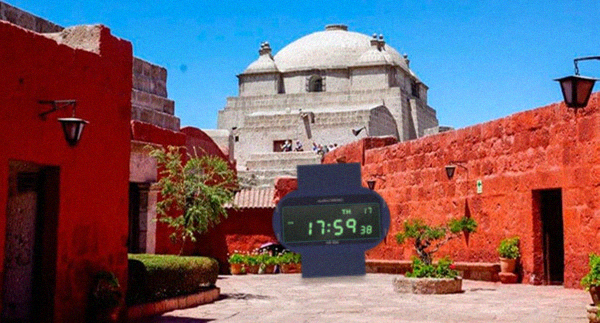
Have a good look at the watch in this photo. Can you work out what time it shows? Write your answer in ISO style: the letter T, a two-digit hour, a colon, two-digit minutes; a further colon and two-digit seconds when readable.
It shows T17:59
